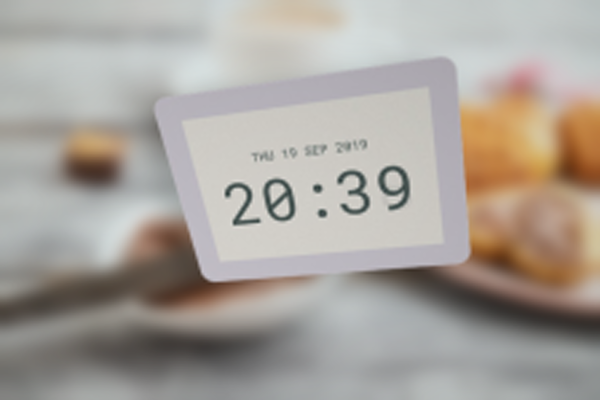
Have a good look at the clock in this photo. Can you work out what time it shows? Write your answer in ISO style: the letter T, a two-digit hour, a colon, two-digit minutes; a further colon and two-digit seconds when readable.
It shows T20:39
